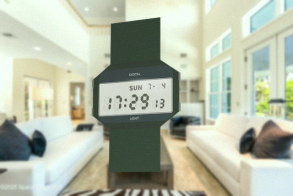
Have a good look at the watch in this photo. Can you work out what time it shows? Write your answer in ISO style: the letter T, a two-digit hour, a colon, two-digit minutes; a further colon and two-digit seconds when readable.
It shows T17:29:13
